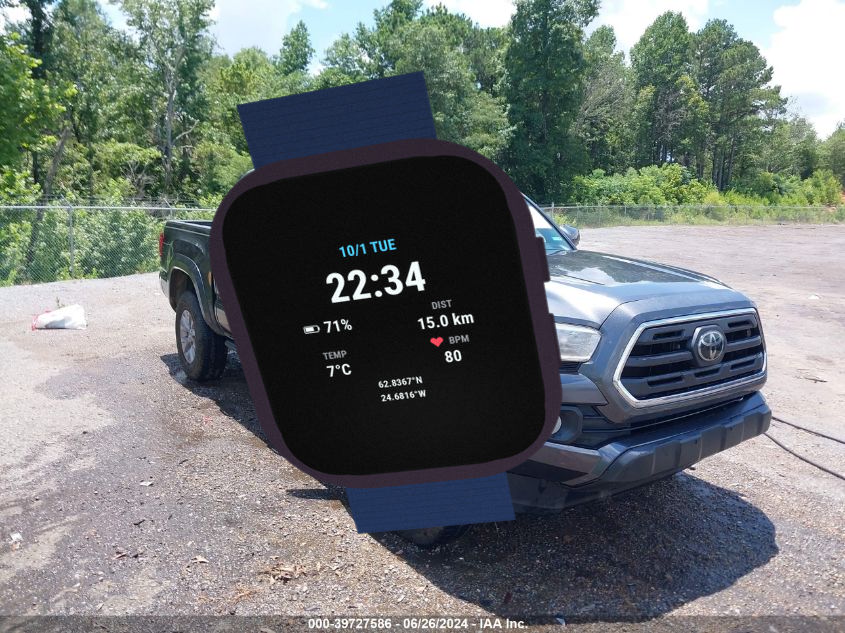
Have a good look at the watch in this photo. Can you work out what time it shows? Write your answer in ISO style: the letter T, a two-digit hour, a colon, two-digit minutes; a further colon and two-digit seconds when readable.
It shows T22:34
